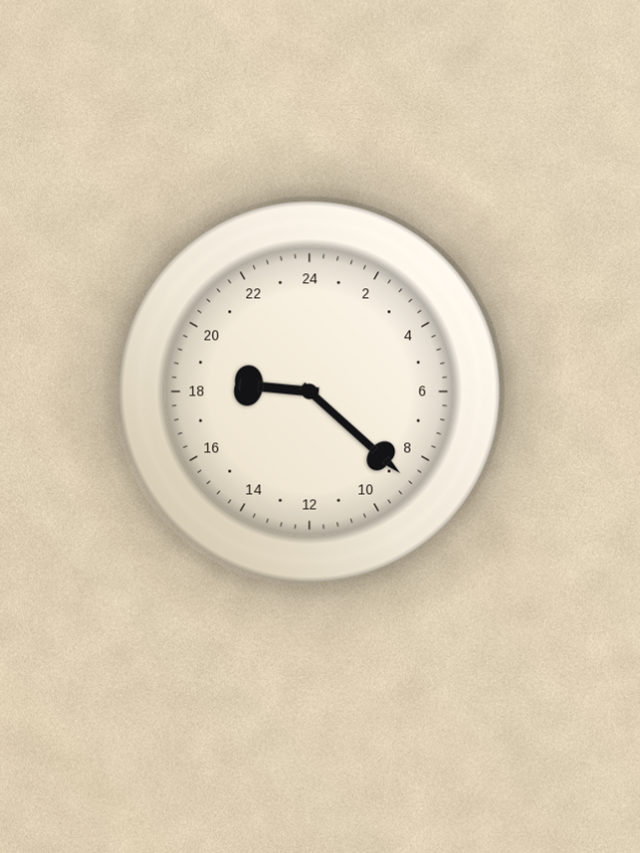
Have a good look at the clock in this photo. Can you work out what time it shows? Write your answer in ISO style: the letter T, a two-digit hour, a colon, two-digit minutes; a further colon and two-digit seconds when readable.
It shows T18:22
